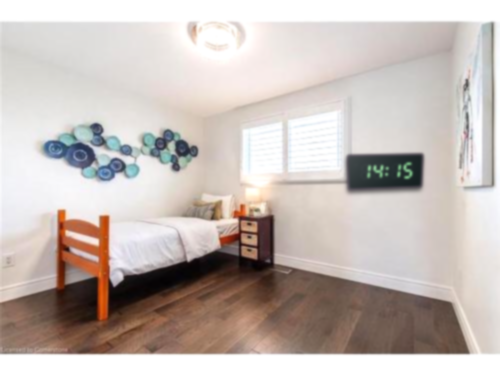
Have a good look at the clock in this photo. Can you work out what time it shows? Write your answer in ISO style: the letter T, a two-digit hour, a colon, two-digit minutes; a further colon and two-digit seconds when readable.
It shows T14:15
